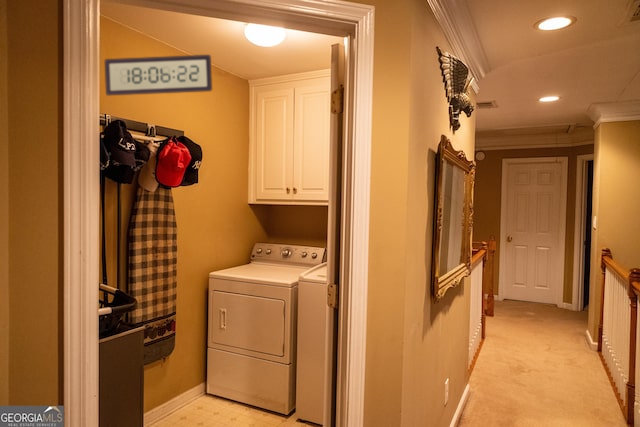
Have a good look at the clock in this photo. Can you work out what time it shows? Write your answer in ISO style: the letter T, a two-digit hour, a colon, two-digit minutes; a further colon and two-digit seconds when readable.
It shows T18:06:22
